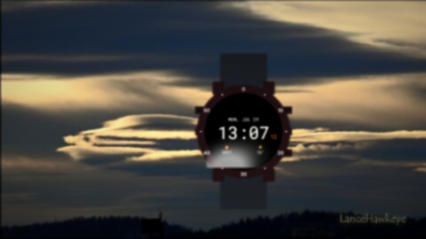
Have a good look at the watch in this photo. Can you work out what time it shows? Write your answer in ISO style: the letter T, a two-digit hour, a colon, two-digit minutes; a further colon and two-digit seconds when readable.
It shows T13:07
